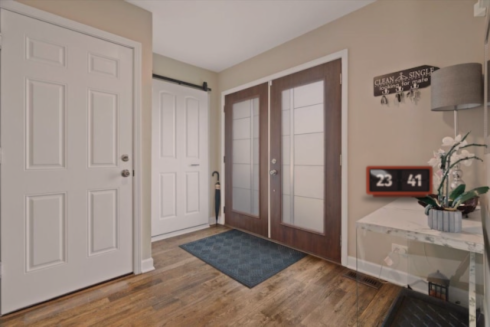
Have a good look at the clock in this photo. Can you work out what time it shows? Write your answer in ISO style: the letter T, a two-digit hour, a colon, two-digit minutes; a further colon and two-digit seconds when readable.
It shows T23:41
